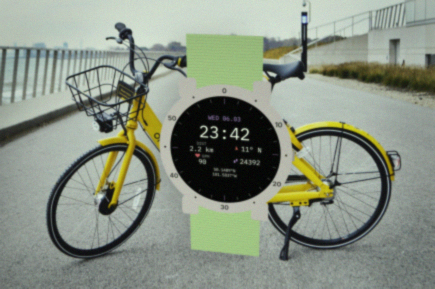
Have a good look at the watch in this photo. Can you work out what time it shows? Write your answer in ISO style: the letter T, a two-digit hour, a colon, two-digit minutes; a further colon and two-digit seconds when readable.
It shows T23:42
